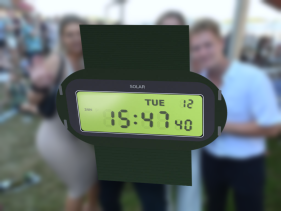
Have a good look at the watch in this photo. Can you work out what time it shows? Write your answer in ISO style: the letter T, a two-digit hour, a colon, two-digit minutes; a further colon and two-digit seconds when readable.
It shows T15:47:40
